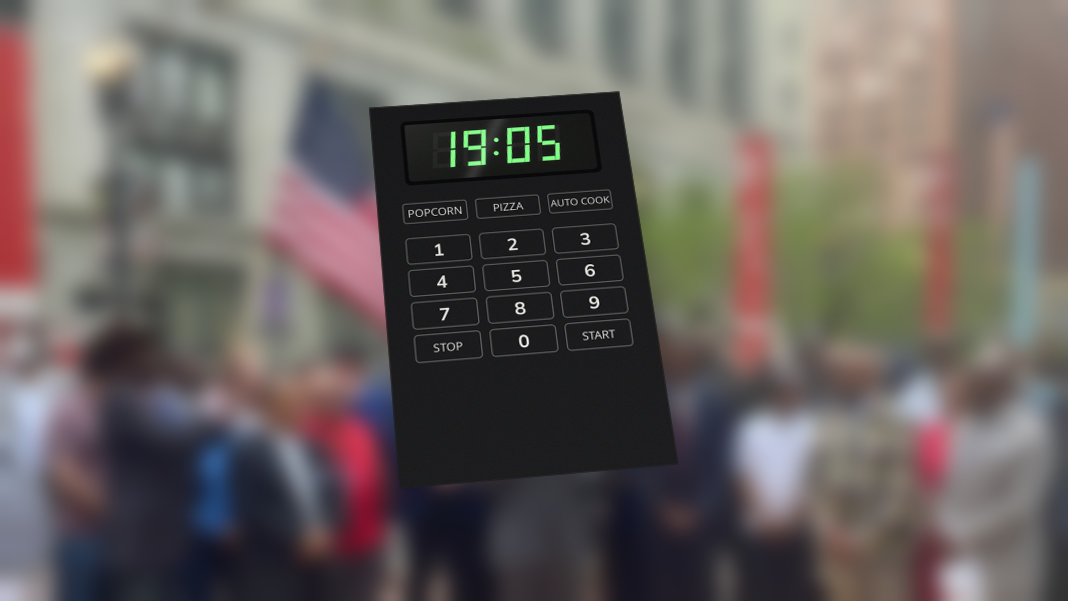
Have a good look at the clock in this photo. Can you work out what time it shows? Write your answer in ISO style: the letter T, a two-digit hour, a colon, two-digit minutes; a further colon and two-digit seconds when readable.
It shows T19:05
